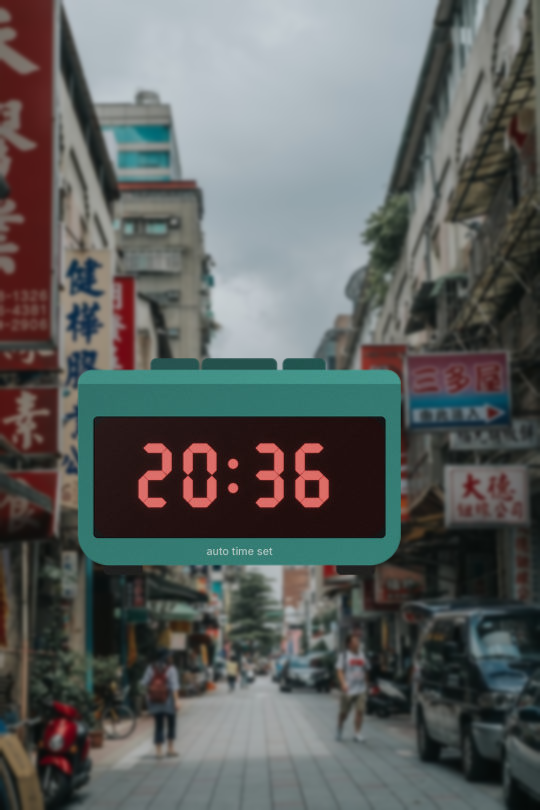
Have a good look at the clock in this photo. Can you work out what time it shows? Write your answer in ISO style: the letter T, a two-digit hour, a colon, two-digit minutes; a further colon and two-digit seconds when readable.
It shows T20:36
